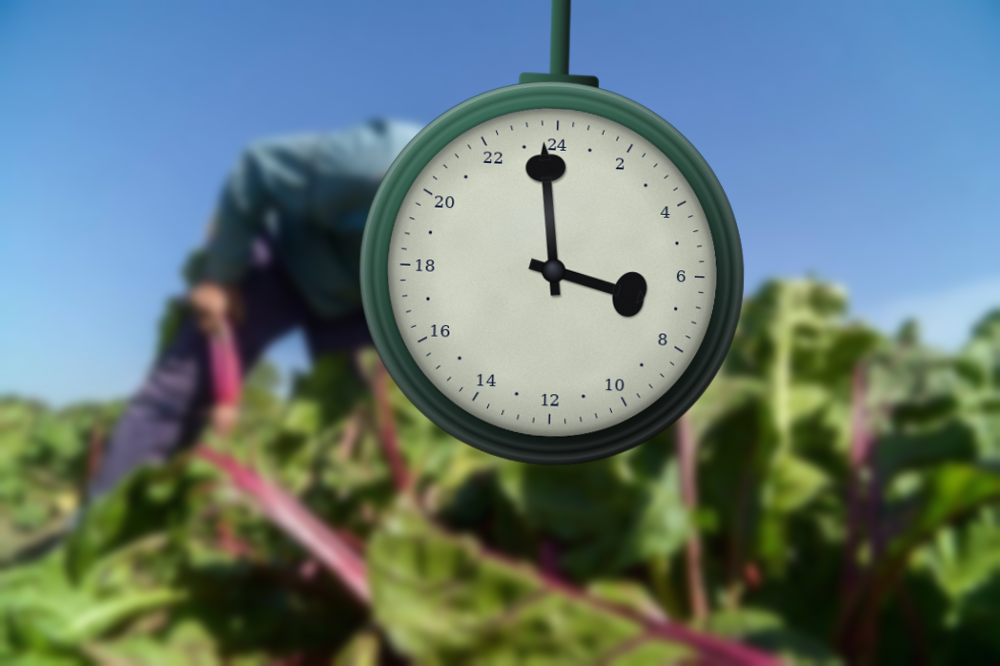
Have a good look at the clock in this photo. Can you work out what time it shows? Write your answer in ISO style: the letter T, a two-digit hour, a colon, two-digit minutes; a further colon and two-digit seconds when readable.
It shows T06:59
